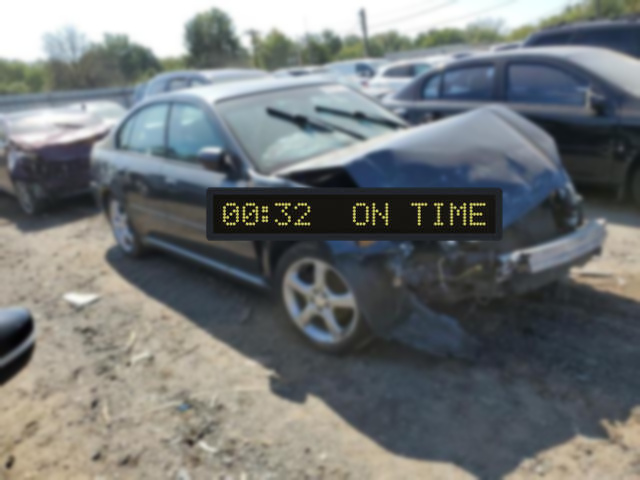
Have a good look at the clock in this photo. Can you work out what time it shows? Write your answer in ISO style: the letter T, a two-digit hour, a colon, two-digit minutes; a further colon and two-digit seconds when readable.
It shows T00:32
